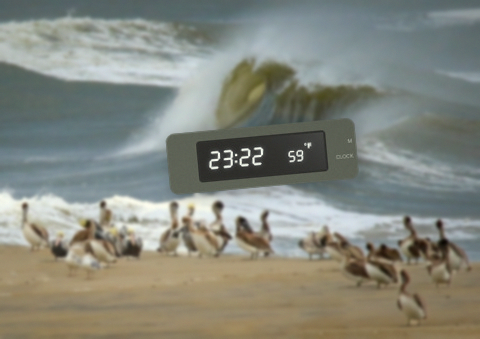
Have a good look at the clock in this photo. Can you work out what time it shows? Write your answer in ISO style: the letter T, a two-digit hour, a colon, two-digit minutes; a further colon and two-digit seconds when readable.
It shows T23:22
